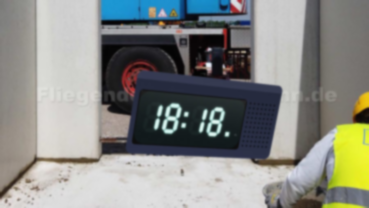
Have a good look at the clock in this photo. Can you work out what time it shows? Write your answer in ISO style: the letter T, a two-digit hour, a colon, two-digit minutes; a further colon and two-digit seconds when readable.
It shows T18:18
